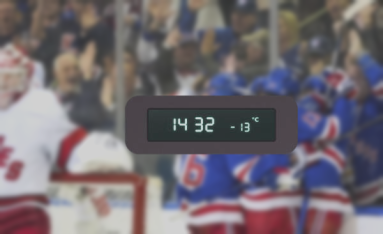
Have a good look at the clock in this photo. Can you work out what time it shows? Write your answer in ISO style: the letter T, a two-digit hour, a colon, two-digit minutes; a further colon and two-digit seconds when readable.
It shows T14:32
